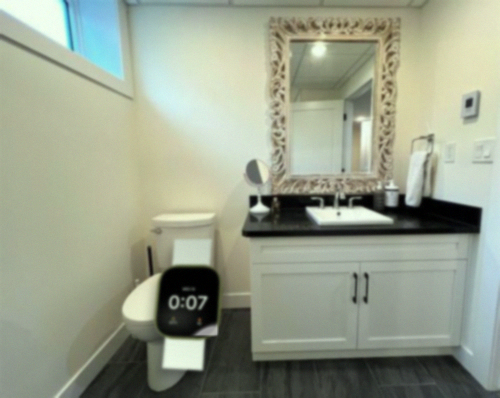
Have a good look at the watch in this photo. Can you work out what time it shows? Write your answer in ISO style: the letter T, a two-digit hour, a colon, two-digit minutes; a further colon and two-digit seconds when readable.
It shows T00:07
